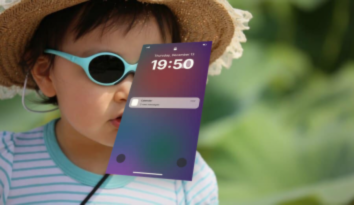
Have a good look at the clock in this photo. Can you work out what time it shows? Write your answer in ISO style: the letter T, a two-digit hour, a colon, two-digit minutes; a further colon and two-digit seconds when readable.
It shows T19:50
